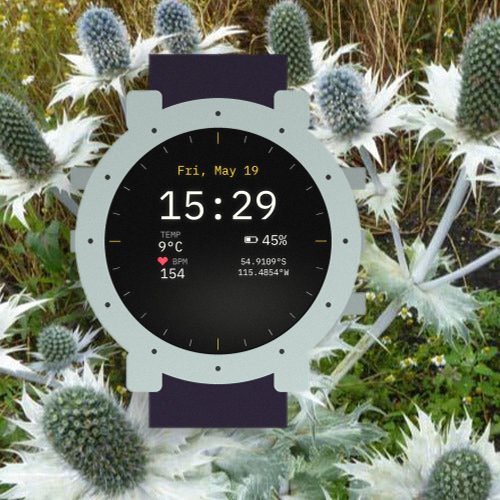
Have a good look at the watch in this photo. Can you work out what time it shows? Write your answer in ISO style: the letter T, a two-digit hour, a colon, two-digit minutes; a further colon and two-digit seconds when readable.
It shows T15:29
